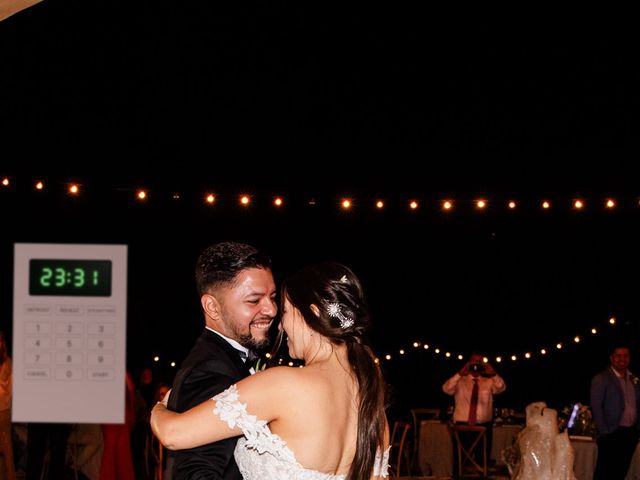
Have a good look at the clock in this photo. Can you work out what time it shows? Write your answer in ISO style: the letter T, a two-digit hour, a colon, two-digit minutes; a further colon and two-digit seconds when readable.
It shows T23:31
